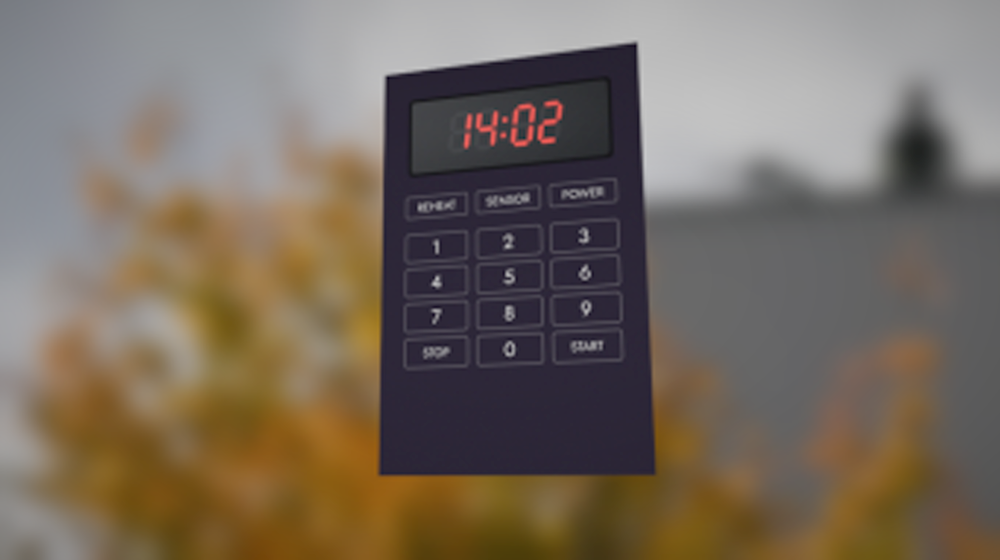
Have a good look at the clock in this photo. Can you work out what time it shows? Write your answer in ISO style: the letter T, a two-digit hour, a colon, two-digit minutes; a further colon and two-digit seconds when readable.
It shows T14:02
